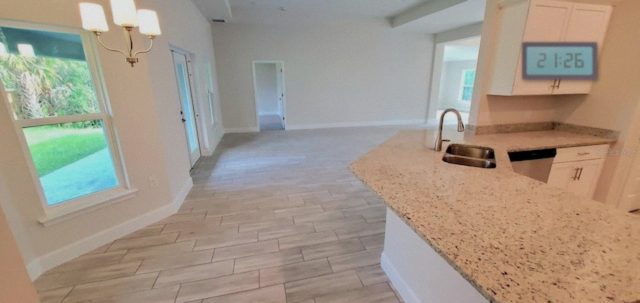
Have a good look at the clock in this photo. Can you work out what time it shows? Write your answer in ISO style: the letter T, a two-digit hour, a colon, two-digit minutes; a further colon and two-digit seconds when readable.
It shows T21:26
